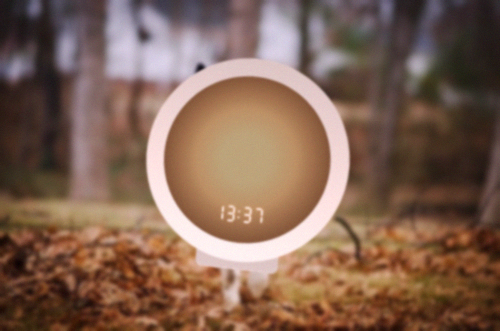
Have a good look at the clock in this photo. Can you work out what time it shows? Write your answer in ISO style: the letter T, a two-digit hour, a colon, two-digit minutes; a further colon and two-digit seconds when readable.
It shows T13:37
